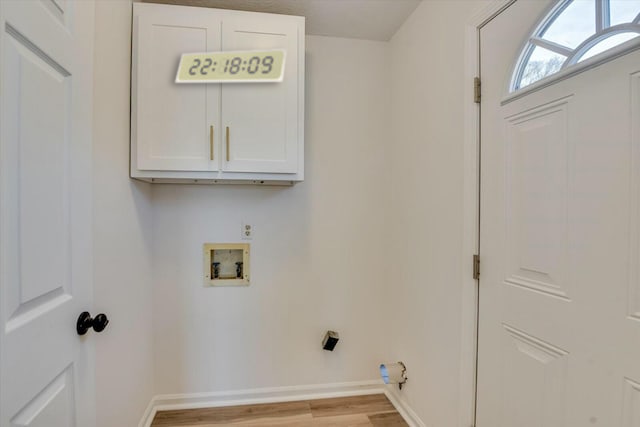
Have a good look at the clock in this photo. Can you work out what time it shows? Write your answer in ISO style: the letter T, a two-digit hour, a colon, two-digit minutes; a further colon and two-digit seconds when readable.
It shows T22:18:09
